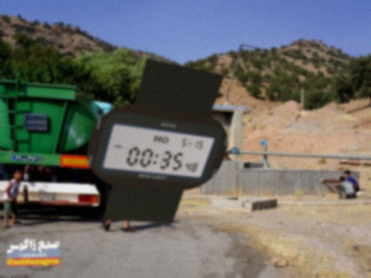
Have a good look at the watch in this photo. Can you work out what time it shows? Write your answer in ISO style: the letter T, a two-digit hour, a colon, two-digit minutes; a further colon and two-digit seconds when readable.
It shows T00:35
